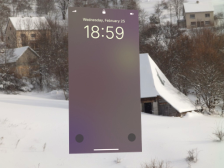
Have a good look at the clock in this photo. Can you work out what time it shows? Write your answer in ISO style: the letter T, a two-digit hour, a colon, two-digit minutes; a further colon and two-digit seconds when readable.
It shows T18:59
